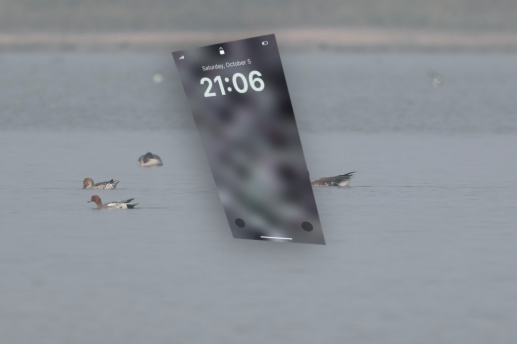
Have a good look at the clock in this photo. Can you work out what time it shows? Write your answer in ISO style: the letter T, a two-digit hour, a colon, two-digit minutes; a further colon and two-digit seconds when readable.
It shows T21:06
